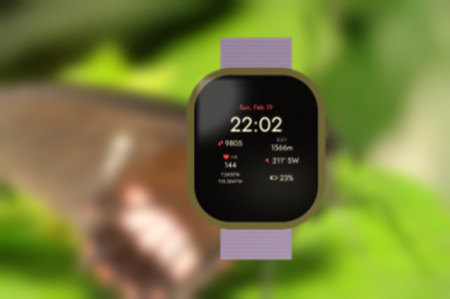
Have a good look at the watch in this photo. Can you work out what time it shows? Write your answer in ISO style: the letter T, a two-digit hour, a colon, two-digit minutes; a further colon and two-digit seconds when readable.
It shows T22:02
